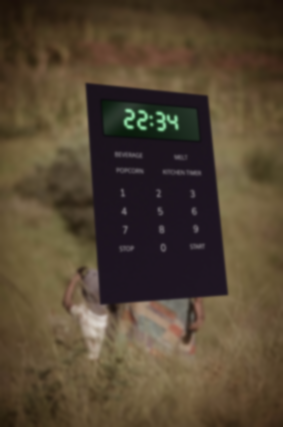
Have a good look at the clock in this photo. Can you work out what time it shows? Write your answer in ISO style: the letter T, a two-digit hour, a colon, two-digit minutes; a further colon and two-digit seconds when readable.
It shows T22:34
